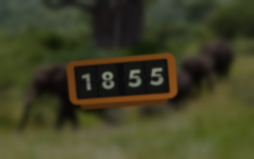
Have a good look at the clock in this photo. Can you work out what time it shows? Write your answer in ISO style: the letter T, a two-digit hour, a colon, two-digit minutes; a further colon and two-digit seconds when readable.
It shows T18:55
